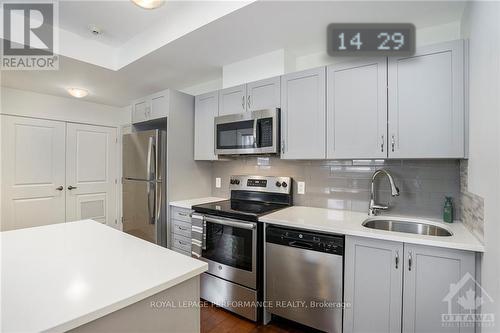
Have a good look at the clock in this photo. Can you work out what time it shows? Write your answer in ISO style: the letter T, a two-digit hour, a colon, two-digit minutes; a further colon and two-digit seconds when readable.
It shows T14:29
